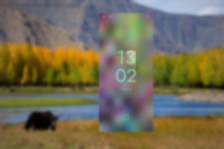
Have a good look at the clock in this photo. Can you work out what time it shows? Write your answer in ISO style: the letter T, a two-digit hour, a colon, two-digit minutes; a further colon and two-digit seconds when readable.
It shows T13:02
